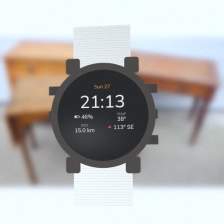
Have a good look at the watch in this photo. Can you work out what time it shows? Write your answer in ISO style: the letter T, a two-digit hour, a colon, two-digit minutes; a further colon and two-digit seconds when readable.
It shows T21:13
